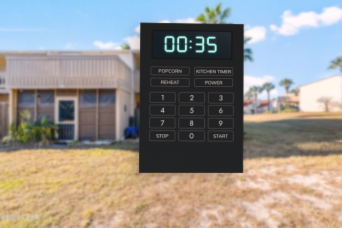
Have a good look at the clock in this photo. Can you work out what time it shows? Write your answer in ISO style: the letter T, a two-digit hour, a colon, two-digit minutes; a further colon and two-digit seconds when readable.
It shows T00:35
